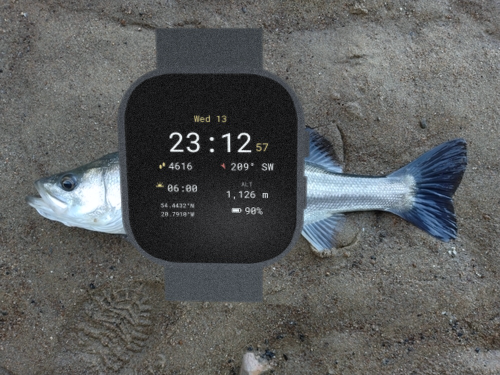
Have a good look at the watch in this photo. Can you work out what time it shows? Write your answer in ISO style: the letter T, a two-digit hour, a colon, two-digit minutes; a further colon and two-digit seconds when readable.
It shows T23:12:57
